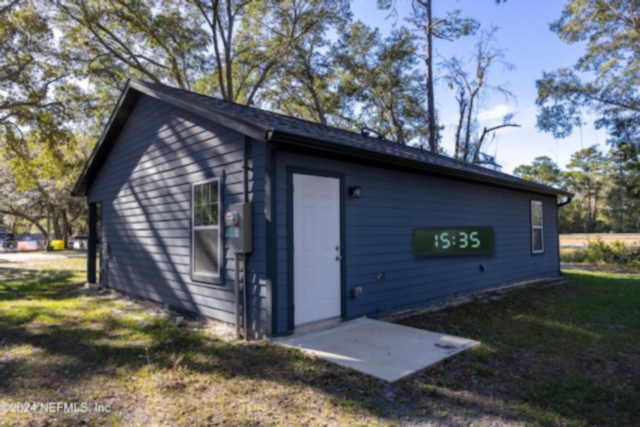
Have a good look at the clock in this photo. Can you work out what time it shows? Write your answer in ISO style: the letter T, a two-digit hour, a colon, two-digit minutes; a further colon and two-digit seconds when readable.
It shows T15:35
